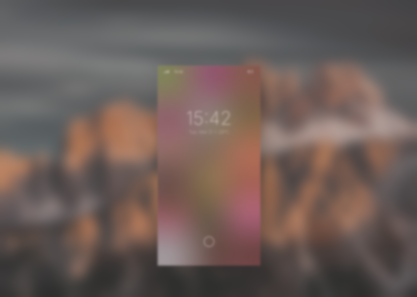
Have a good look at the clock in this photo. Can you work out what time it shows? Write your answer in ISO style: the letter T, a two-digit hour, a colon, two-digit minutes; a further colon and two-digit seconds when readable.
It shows T15:42
